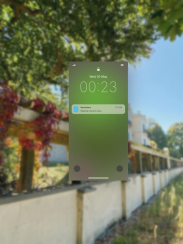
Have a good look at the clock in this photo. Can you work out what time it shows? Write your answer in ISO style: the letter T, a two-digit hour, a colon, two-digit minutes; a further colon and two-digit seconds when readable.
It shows T00:23
